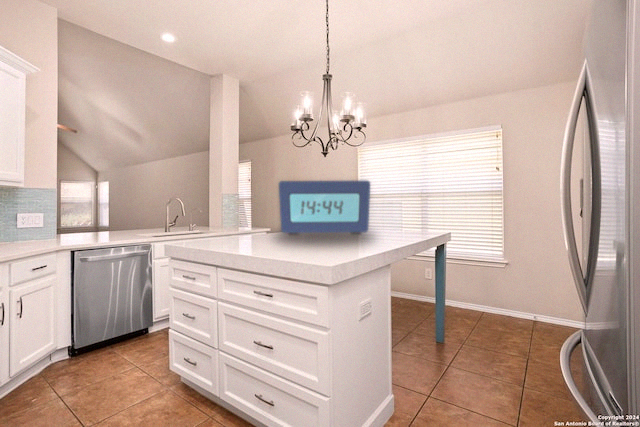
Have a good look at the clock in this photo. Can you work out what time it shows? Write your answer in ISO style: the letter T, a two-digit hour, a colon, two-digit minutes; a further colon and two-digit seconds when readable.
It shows T14:44
